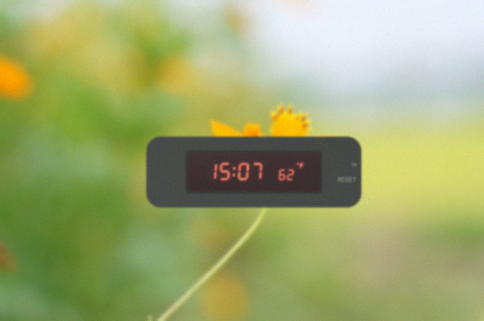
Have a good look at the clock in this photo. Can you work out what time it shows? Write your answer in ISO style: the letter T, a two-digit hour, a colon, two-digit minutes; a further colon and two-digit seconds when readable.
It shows T15:07
